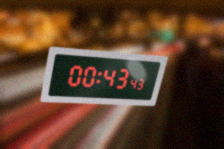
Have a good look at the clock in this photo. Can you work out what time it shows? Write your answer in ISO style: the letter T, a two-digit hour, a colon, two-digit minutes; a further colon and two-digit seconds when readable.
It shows T00:43:43
